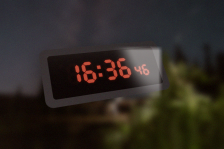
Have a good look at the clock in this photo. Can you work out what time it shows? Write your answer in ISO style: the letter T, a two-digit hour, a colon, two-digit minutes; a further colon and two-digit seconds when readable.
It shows T16:36:46
